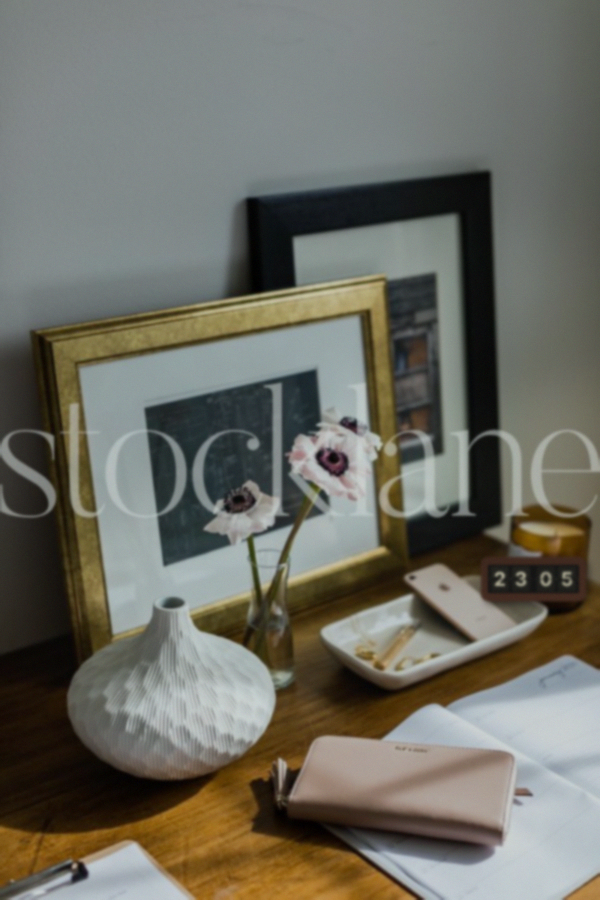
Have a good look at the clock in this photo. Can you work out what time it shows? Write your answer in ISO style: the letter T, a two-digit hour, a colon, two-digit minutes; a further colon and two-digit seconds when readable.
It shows T23:05
